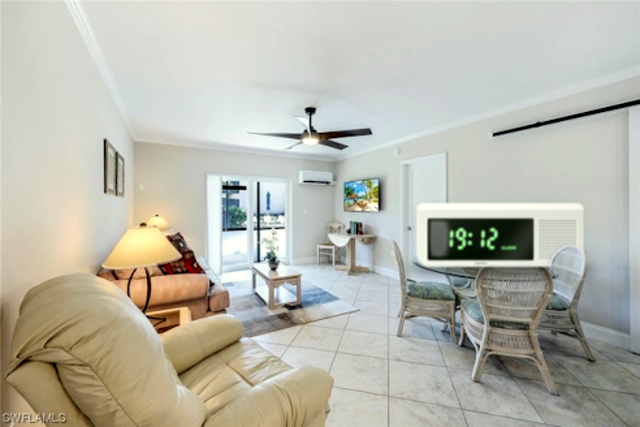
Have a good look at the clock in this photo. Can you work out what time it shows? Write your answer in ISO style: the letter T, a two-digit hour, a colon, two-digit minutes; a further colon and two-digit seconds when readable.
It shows T19:12
